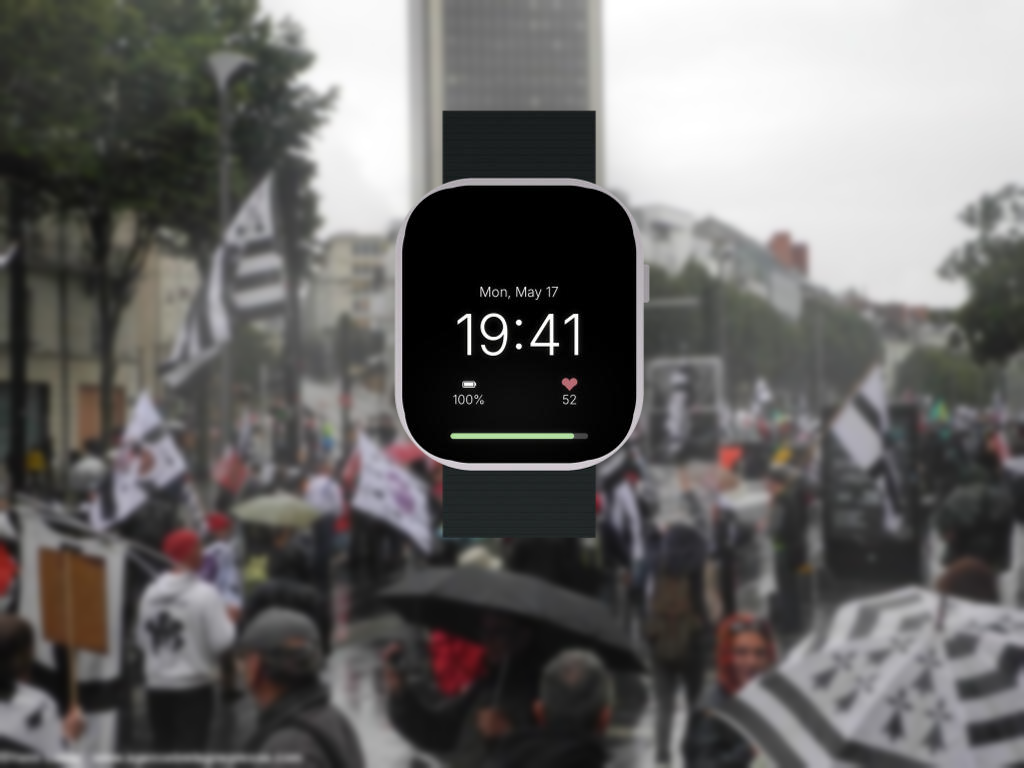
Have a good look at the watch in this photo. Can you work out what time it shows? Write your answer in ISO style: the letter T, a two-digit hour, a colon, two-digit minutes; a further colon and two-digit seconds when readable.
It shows T19:41
